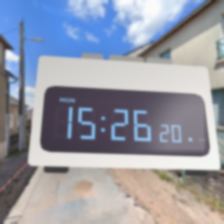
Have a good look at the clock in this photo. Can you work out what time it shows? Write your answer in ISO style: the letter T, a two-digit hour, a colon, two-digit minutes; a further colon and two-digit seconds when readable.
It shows T15:26:20
